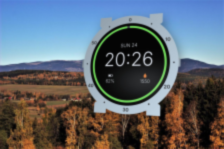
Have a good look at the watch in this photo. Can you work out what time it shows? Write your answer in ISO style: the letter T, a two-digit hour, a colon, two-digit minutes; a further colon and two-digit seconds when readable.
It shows T20:26
